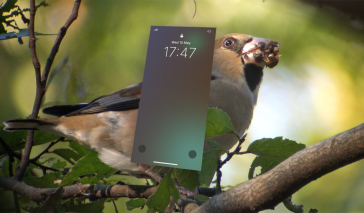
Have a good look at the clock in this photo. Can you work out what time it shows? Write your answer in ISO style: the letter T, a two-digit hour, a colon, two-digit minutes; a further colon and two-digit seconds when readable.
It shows T17:47
